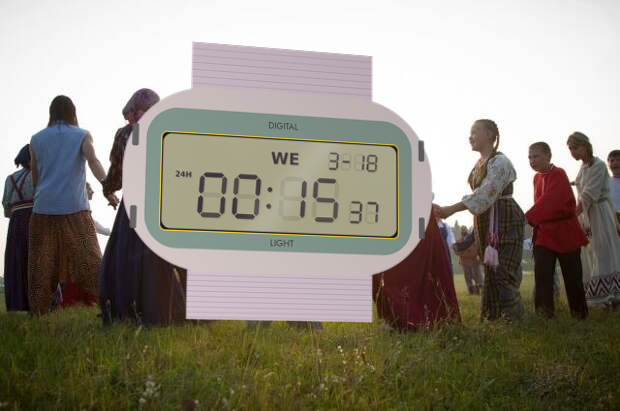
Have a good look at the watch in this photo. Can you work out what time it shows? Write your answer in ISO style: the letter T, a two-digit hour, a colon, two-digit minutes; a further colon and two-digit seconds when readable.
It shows T00:15:37
